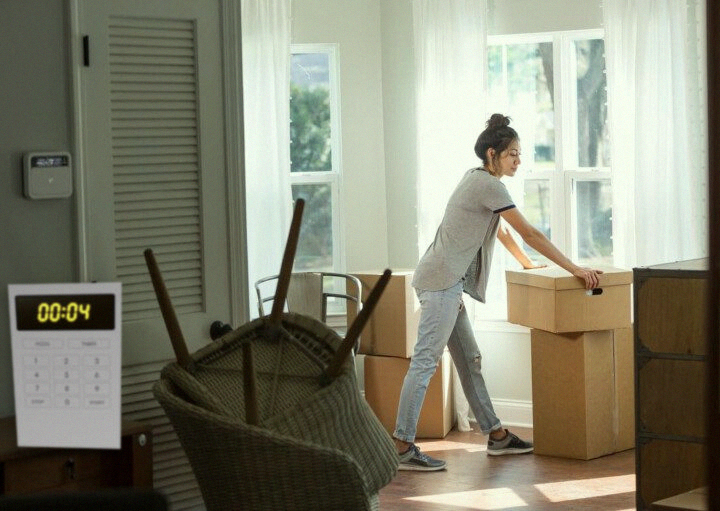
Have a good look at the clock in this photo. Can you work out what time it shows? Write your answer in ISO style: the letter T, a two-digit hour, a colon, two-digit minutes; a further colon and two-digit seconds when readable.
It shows T00:04
